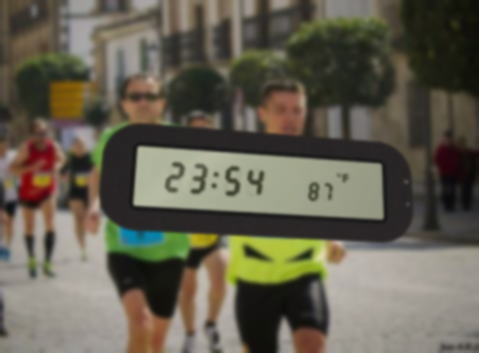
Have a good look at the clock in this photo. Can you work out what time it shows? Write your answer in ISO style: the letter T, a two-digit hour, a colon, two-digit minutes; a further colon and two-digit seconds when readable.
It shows T23:54
